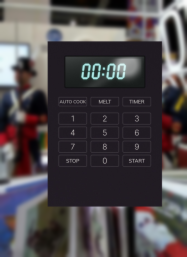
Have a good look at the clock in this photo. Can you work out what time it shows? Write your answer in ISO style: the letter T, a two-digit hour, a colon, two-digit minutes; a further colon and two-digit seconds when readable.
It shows T00:00
